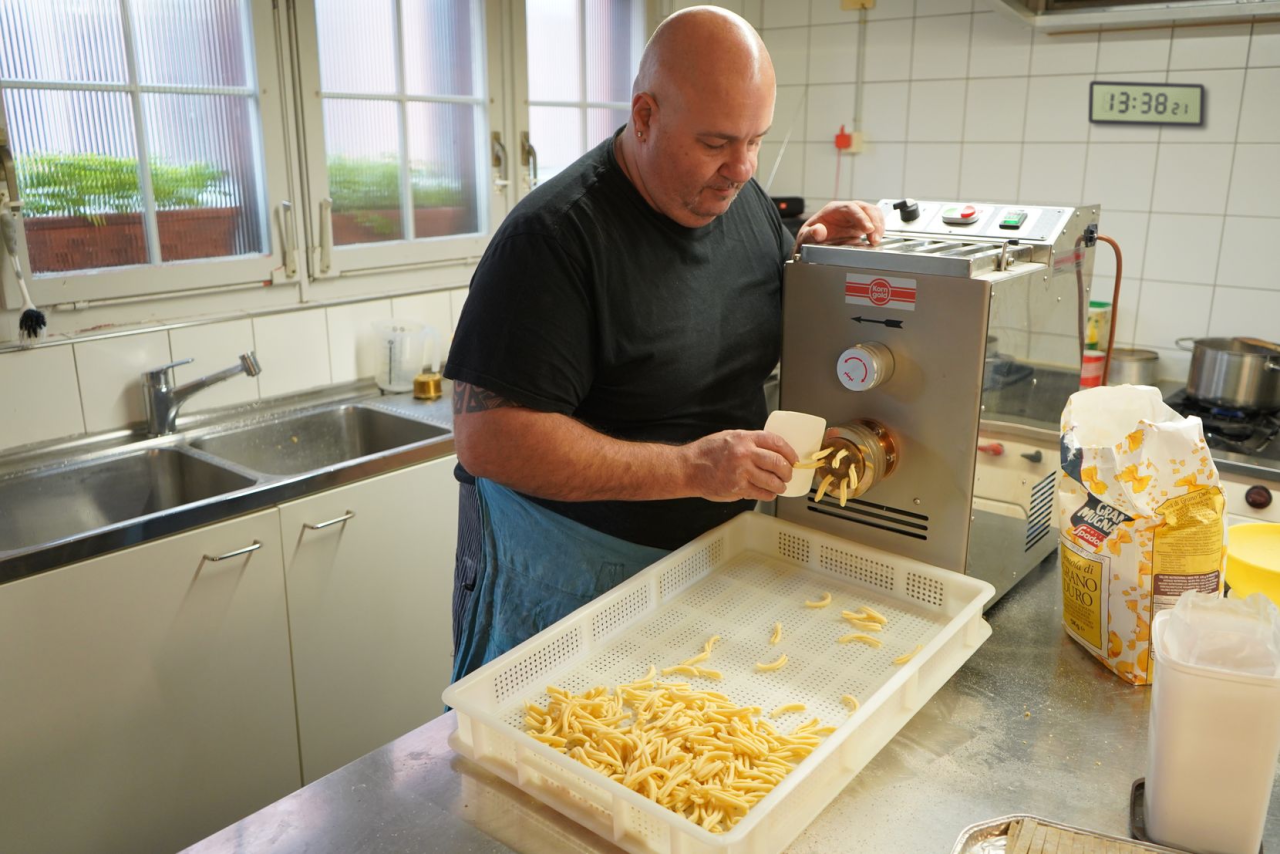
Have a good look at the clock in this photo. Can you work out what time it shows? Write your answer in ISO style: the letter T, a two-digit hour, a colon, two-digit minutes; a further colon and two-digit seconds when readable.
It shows T13:38:21
